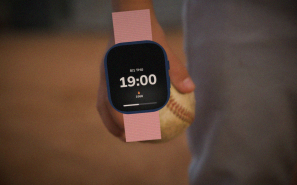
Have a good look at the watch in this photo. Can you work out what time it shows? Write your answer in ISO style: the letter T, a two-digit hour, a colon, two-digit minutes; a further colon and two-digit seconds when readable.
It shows T19:00
